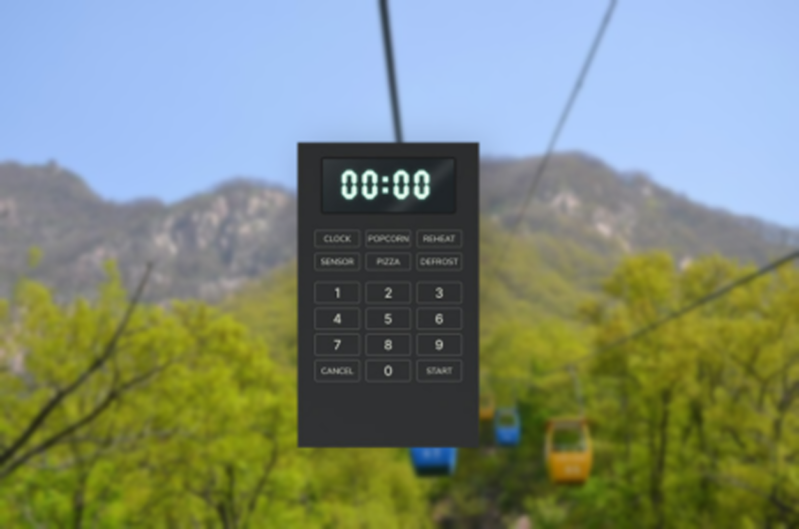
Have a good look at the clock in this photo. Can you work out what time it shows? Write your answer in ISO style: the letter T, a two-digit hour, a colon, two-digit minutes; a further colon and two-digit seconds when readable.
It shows T00:00
